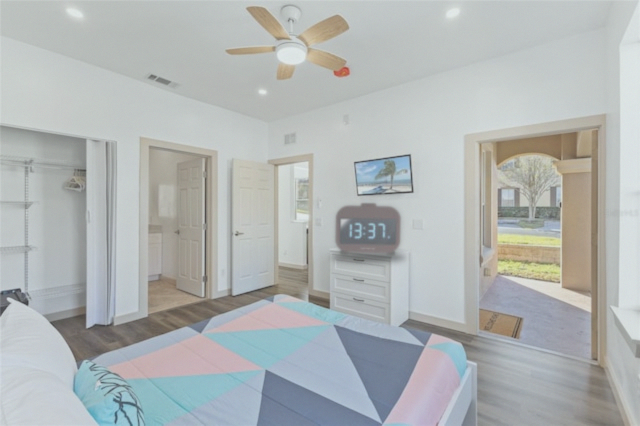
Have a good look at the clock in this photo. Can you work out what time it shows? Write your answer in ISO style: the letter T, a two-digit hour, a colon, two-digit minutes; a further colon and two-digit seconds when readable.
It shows T13:37
